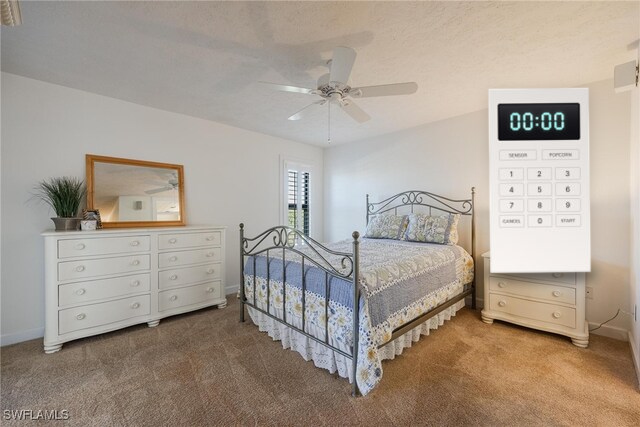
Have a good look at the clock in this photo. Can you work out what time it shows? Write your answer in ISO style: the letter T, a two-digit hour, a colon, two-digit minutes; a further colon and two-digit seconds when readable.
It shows T00:00
